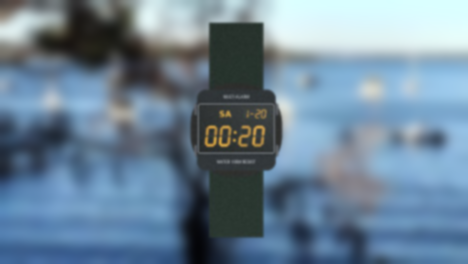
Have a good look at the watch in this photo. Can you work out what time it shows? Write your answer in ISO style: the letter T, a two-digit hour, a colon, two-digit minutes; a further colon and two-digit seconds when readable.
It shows T00:20
